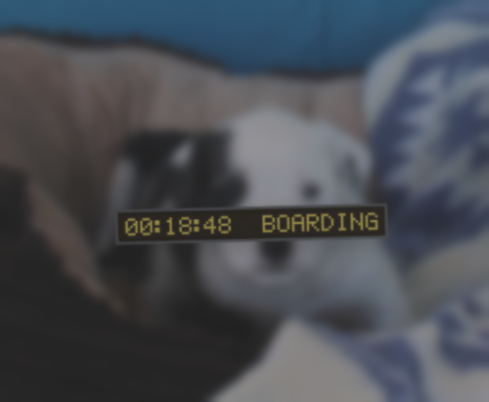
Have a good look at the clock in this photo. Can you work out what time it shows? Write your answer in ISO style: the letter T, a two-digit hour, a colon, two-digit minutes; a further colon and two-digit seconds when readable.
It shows T00:18:48
